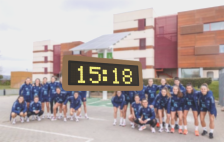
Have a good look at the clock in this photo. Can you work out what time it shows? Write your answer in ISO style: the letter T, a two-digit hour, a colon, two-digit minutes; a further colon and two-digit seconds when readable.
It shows T15:18
